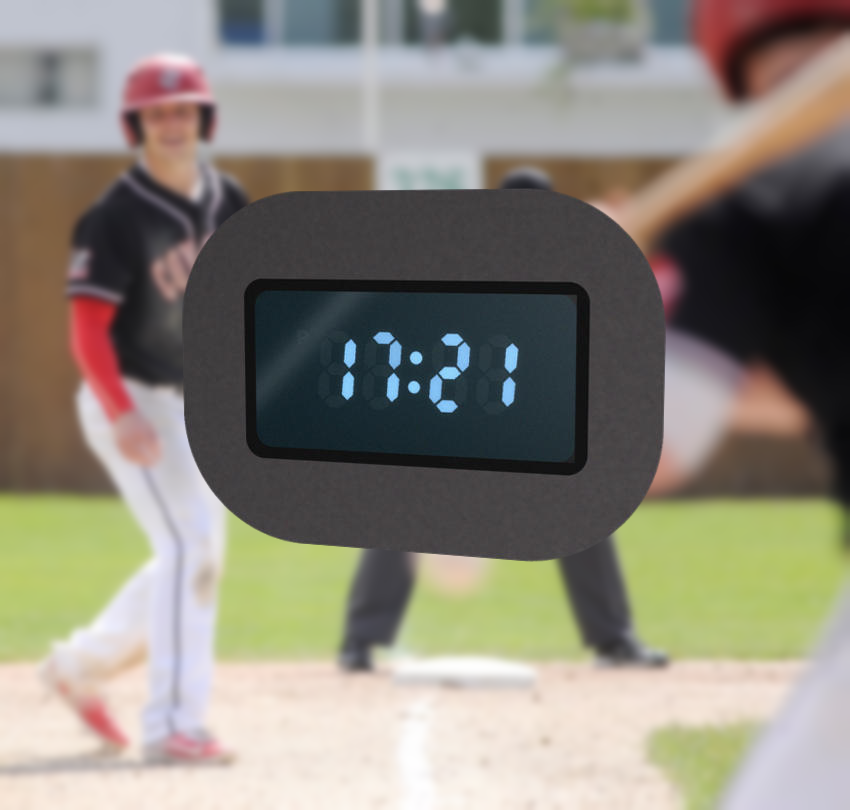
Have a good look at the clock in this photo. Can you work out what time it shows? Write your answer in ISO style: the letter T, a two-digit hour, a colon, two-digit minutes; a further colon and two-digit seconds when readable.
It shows T17:21
